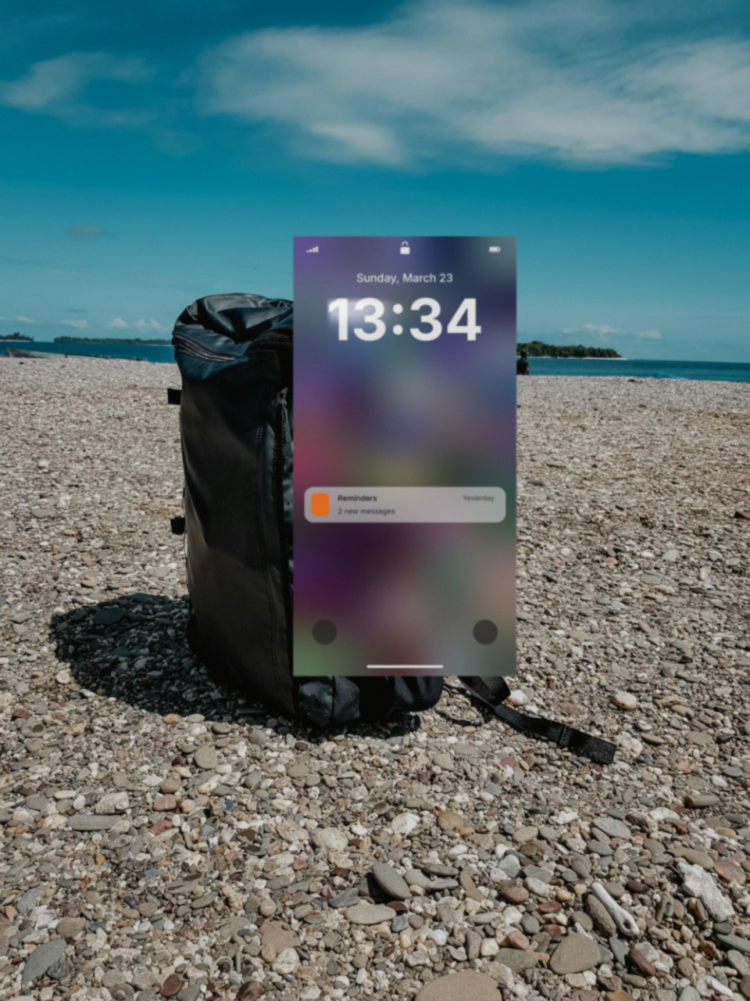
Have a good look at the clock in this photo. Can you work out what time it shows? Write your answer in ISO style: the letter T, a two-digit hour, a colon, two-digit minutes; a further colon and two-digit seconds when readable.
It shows T13:34
